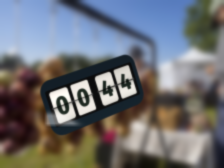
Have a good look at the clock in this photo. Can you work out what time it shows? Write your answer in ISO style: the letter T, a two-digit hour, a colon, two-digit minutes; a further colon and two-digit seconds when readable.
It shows T00:44
